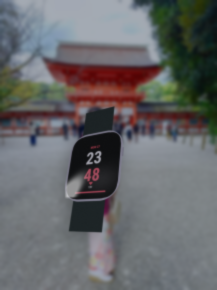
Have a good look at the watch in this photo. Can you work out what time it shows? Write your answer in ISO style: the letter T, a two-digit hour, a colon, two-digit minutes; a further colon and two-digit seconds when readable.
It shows T23:48
